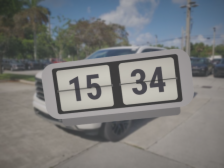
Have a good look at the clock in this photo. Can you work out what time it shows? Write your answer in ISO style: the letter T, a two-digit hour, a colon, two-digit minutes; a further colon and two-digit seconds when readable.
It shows T15:34
